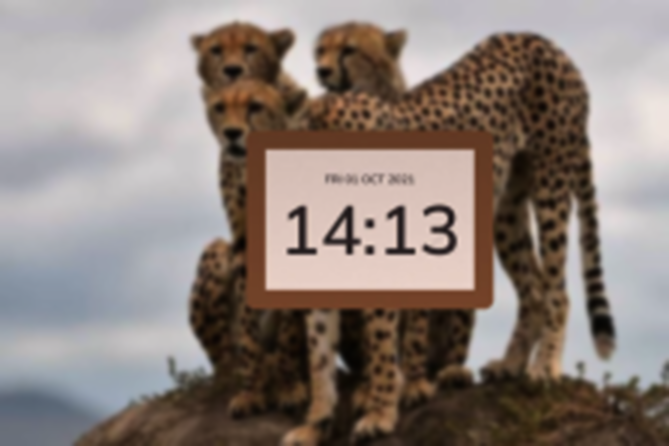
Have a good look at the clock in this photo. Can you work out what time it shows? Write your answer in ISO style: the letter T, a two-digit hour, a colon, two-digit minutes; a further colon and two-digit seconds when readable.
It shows T14:13
